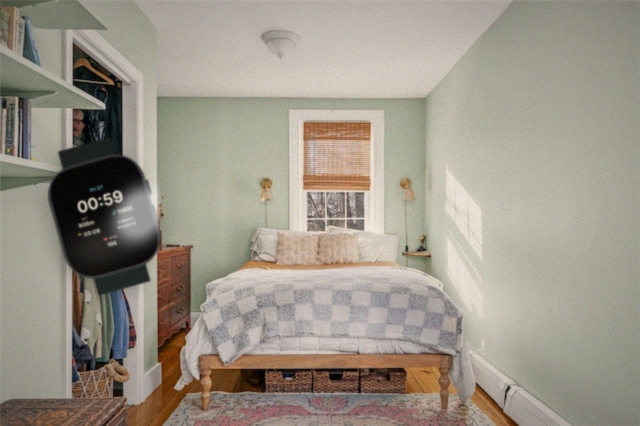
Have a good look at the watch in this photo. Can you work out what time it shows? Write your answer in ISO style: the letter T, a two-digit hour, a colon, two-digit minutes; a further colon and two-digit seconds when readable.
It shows T00:59
